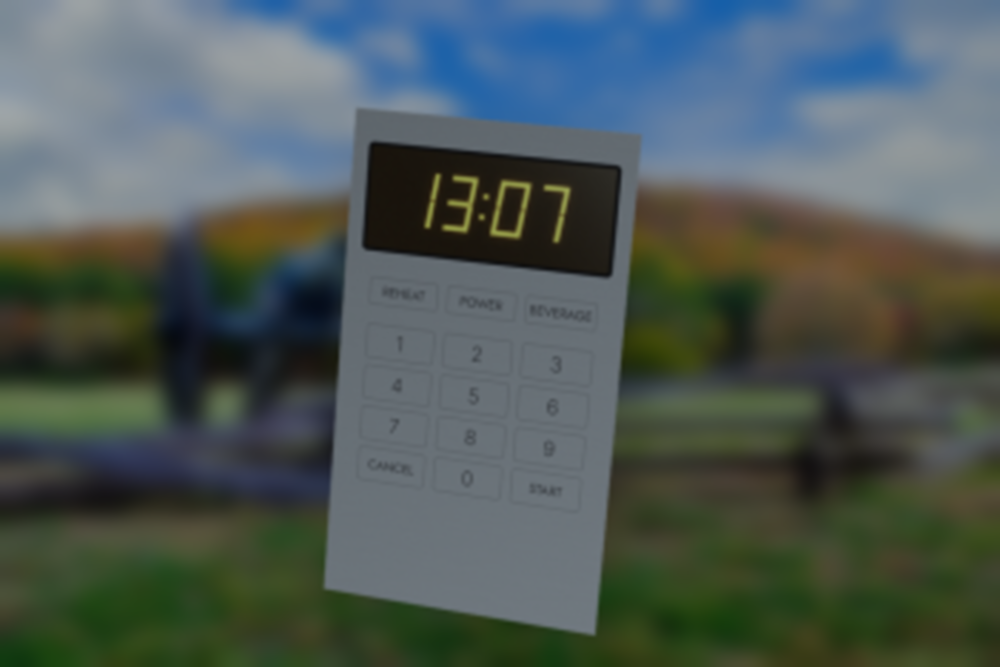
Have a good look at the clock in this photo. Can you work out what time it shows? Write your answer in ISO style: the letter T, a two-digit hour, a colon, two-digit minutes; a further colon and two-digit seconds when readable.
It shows T13:07
